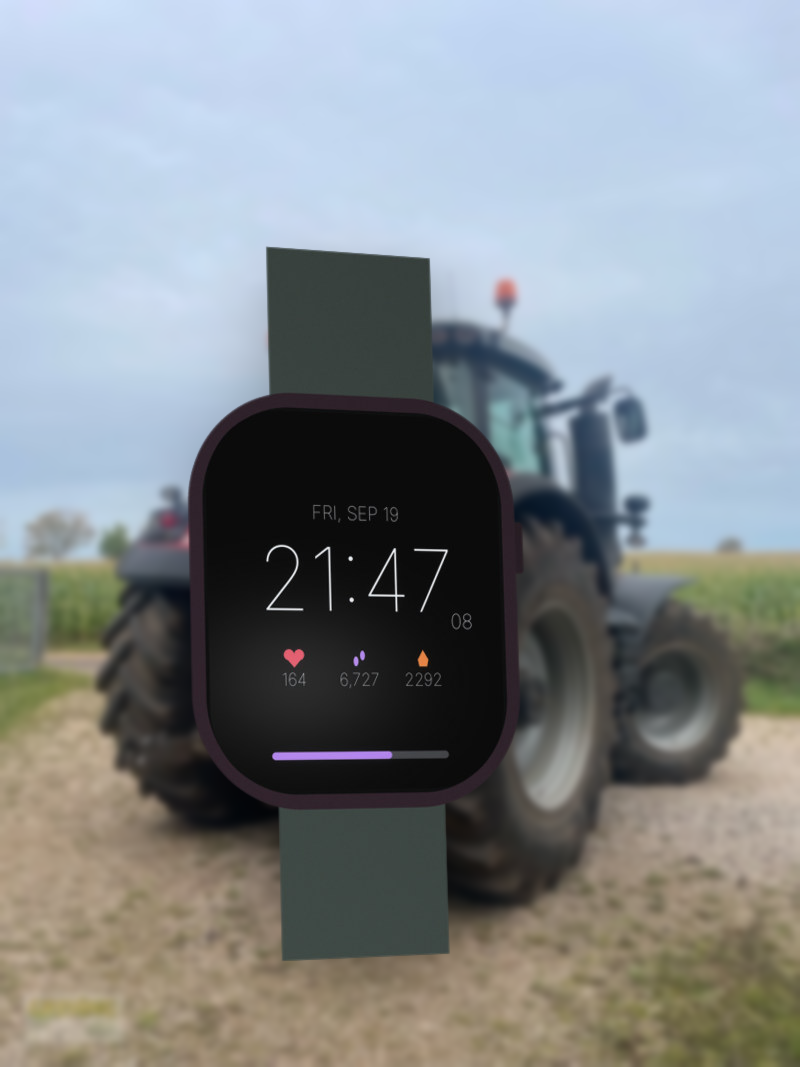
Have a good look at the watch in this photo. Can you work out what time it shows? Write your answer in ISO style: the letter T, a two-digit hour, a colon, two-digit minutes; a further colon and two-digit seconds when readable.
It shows T21:47:08
